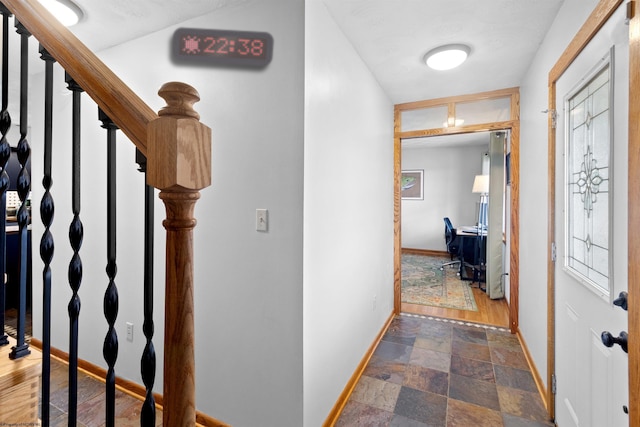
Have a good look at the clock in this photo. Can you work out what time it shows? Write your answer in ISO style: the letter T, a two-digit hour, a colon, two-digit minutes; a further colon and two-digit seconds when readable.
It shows T22:38
